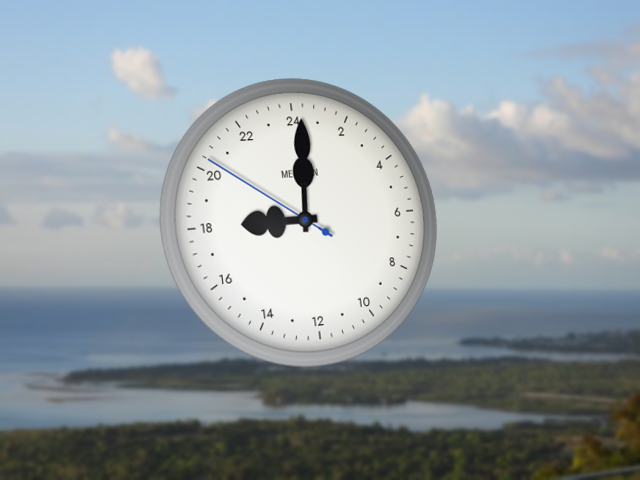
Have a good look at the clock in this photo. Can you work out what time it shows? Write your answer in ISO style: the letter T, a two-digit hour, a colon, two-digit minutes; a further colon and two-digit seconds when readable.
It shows T18:00:51
